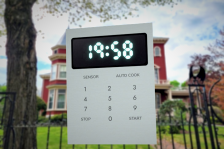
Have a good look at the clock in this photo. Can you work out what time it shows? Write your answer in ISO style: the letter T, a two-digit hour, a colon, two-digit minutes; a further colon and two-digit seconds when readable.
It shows T19:58
